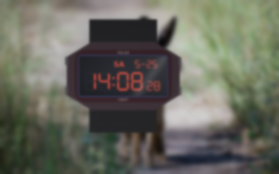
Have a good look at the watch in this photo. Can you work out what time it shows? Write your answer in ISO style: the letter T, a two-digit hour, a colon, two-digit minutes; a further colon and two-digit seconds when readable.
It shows T14:08
